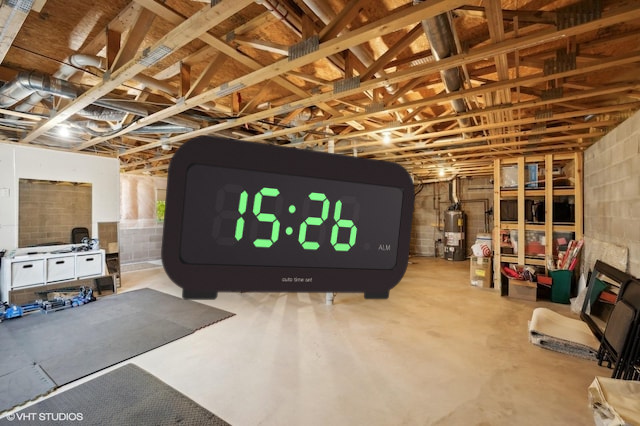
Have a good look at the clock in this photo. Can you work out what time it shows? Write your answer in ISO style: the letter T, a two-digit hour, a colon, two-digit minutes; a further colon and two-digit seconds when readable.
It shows T15:26
